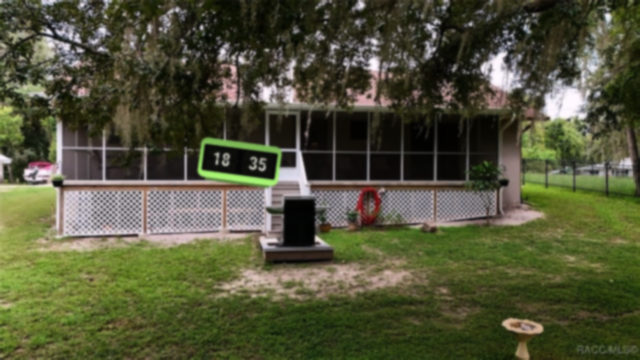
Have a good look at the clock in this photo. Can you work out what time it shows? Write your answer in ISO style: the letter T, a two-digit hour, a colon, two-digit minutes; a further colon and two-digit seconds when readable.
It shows T18:35
